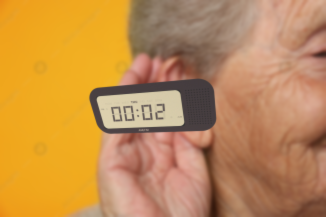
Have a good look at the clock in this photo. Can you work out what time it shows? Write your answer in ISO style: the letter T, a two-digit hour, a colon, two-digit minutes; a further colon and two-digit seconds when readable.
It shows T00:02
